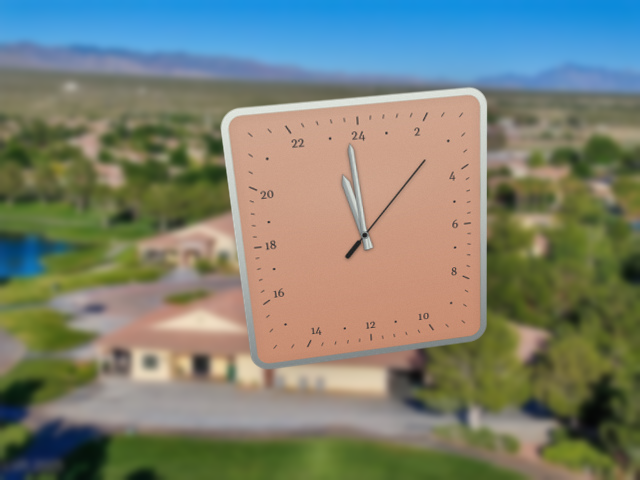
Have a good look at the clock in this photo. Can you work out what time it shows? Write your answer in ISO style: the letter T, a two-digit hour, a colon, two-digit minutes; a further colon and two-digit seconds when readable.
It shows T22:59:07
